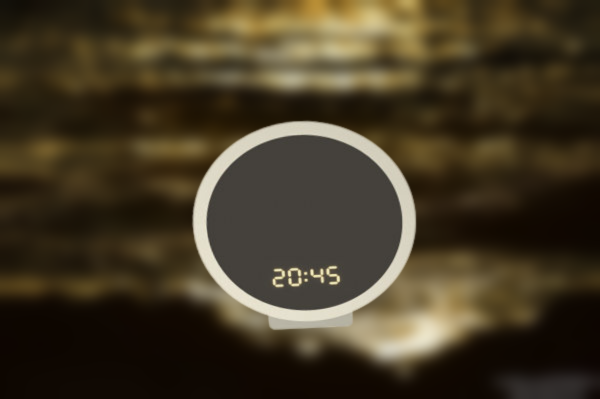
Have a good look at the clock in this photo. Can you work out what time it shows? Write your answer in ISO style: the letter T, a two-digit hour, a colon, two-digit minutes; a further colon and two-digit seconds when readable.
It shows T20:45
